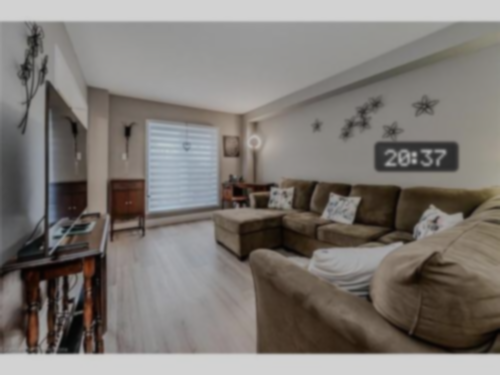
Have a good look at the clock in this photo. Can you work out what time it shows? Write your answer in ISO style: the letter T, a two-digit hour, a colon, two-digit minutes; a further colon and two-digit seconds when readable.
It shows T20:37
